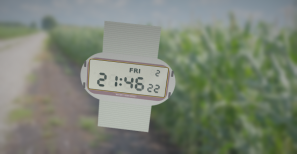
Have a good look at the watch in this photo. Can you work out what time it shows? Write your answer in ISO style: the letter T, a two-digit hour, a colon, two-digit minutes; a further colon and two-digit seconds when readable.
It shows T21:46:22
